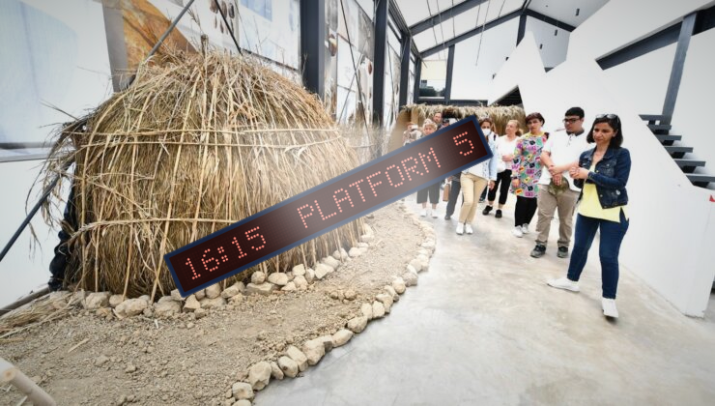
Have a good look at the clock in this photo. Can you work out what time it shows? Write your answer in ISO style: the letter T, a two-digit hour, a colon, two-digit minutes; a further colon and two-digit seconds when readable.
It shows T16:15
